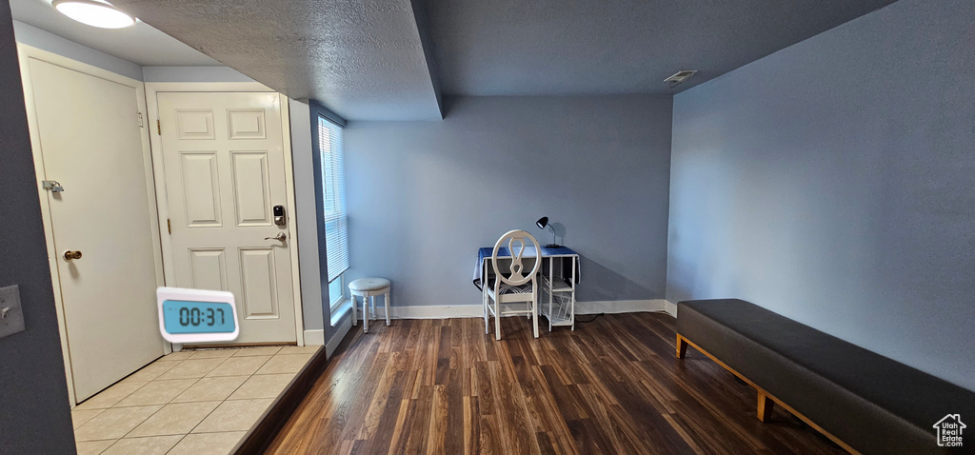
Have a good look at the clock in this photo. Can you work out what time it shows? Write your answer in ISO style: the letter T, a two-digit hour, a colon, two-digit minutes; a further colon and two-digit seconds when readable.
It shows T00:37
